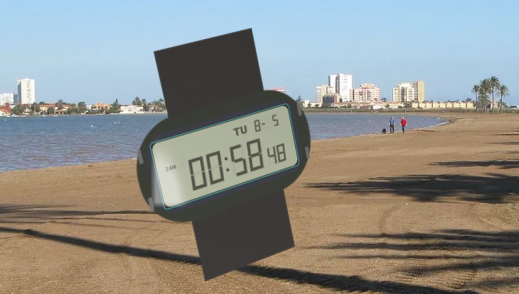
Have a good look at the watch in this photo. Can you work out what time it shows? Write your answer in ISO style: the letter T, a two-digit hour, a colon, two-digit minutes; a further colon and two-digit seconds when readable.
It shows T00:58:48
